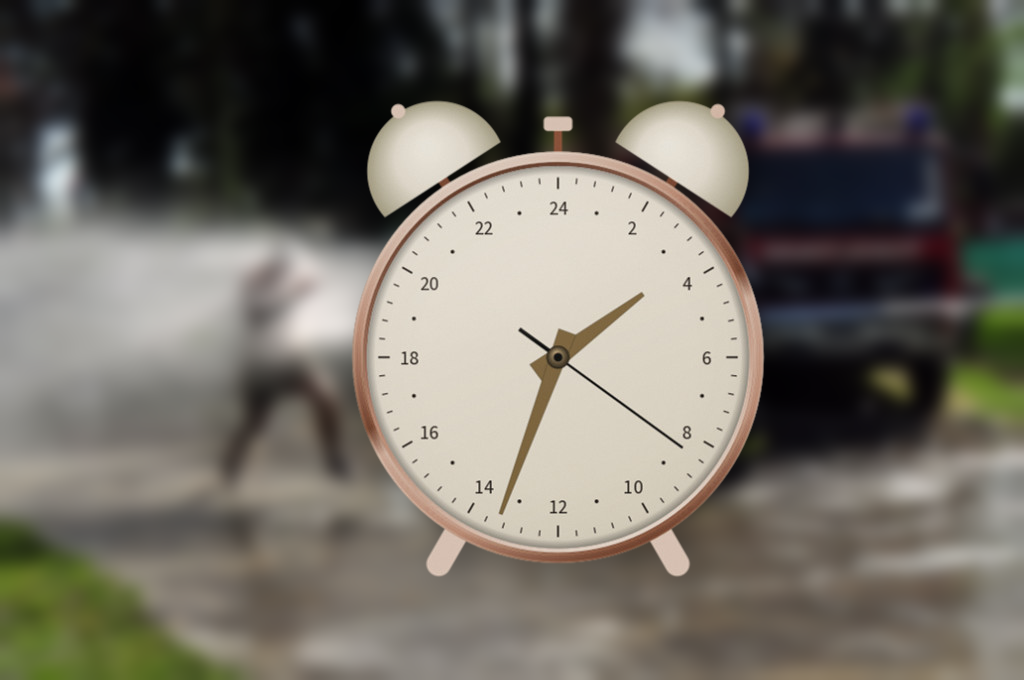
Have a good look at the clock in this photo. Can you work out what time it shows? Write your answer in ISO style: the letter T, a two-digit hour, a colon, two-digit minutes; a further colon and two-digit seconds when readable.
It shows T03:33:21
